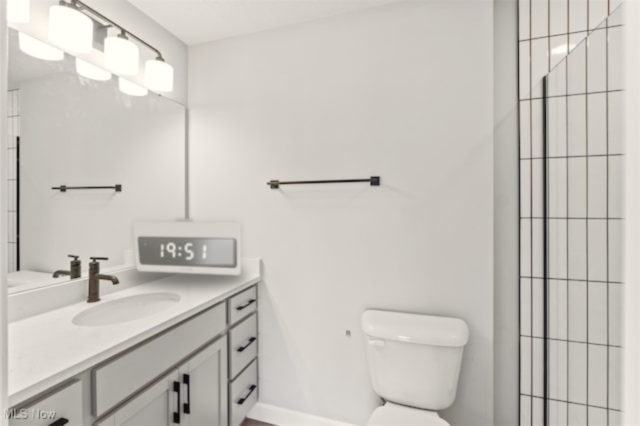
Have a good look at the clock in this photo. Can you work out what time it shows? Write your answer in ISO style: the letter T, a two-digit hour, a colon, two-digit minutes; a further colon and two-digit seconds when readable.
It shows T19:51
